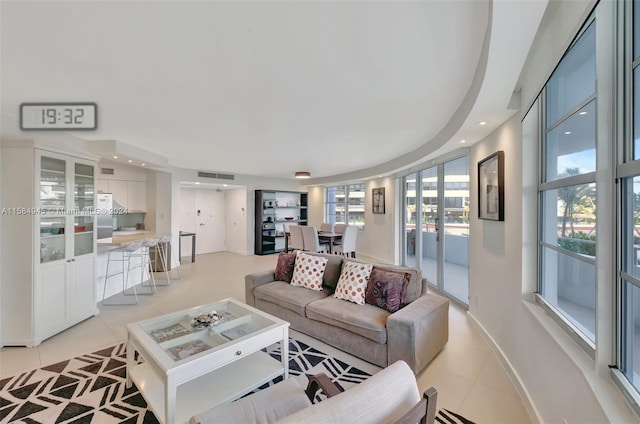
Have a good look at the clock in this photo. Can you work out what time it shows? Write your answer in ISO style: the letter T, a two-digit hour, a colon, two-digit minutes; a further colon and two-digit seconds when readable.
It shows T19:32
